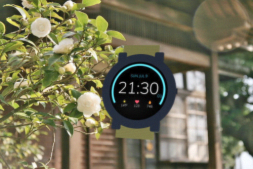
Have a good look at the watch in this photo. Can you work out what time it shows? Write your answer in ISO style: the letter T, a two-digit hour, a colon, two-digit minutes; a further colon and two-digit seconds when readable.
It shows T21:30
